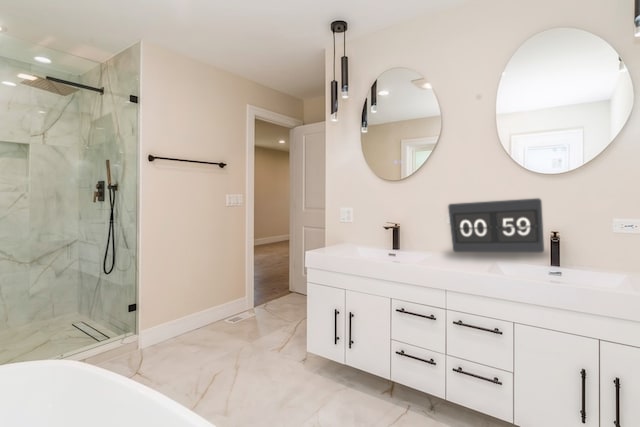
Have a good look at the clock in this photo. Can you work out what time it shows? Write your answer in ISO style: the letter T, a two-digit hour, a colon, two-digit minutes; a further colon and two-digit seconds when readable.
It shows T00:59
